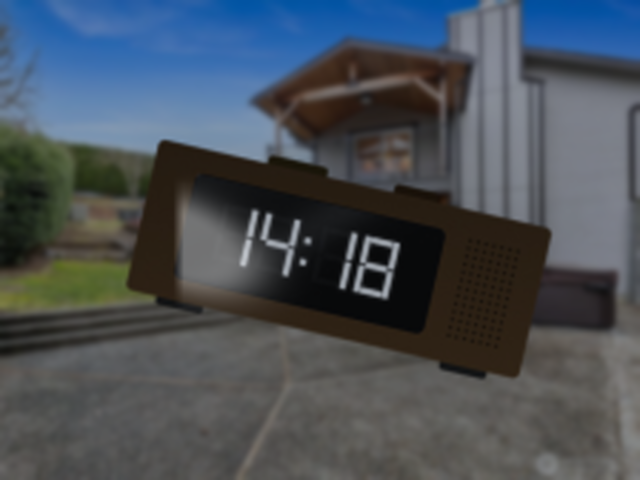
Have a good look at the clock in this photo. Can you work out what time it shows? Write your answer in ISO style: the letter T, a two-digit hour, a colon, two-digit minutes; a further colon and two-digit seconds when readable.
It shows T14:18
